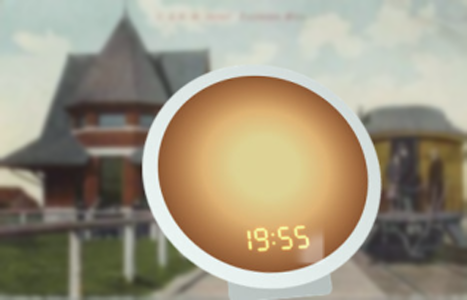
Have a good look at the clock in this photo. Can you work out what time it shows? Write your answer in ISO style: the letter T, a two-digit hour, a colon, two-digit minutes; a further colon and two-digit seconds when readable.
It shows T19:55
